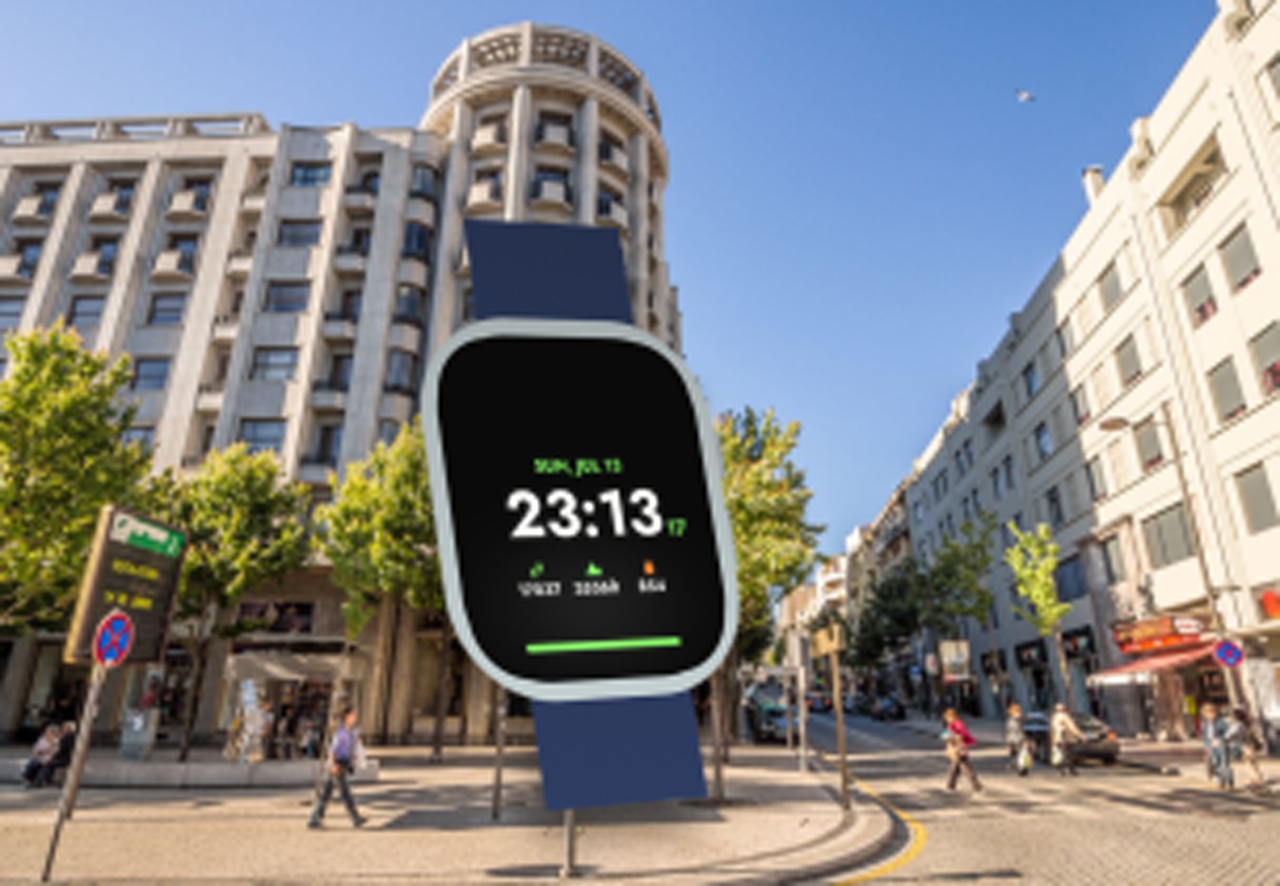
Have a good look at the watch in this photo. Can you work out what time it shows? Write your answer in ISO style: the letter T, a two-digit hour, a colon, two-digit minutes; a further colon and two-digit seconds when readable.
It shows T23:13
